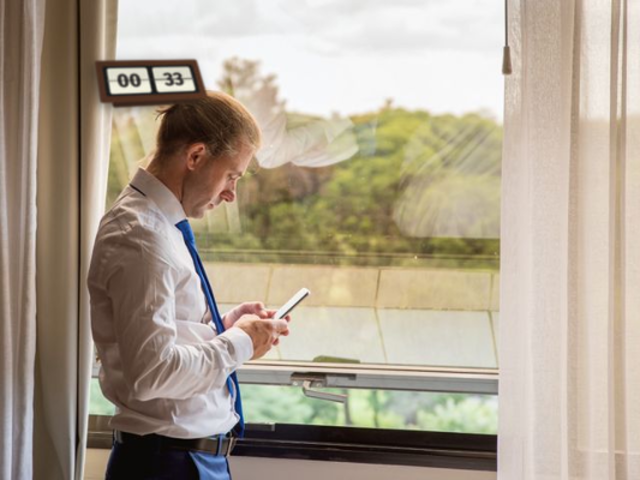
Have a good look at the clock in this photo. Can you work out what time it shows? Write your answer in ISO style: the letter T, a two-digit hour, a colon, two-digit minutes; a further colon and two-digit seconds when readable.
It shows T00:33
